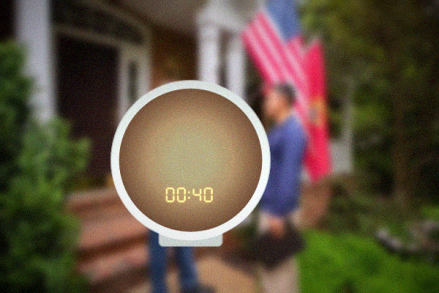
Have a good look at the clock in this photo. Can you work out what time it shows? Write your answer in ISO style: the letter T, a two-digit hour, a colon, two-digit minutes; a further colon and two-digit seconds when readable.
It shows T00:40
